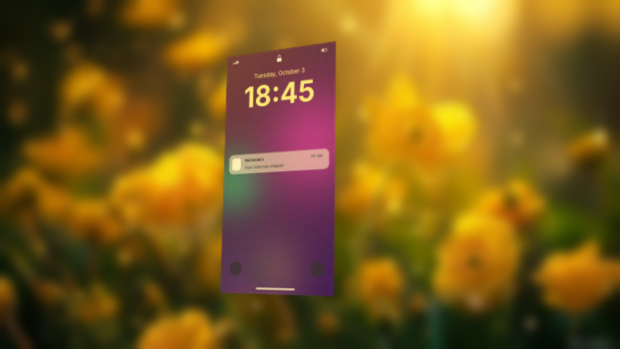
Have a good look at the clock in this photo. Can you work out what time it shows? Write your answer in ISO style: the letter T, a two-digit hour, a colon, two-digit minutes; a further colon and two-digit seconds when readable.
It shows T18:45
